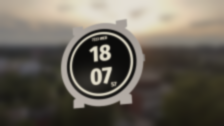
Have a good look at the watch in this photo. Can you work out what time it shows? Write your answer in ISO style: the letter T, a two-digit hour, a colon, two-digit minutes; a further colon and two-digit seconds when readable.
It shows T18:07
